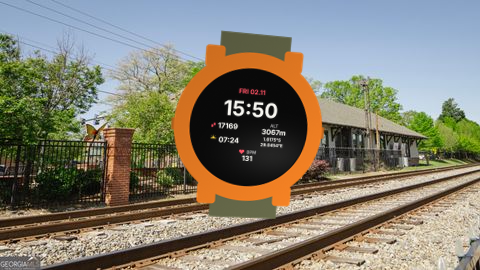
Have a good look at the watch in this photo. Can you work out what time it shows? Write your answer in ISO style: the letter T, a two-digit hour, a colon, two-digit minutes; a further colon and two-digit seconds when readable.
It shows T15:50
